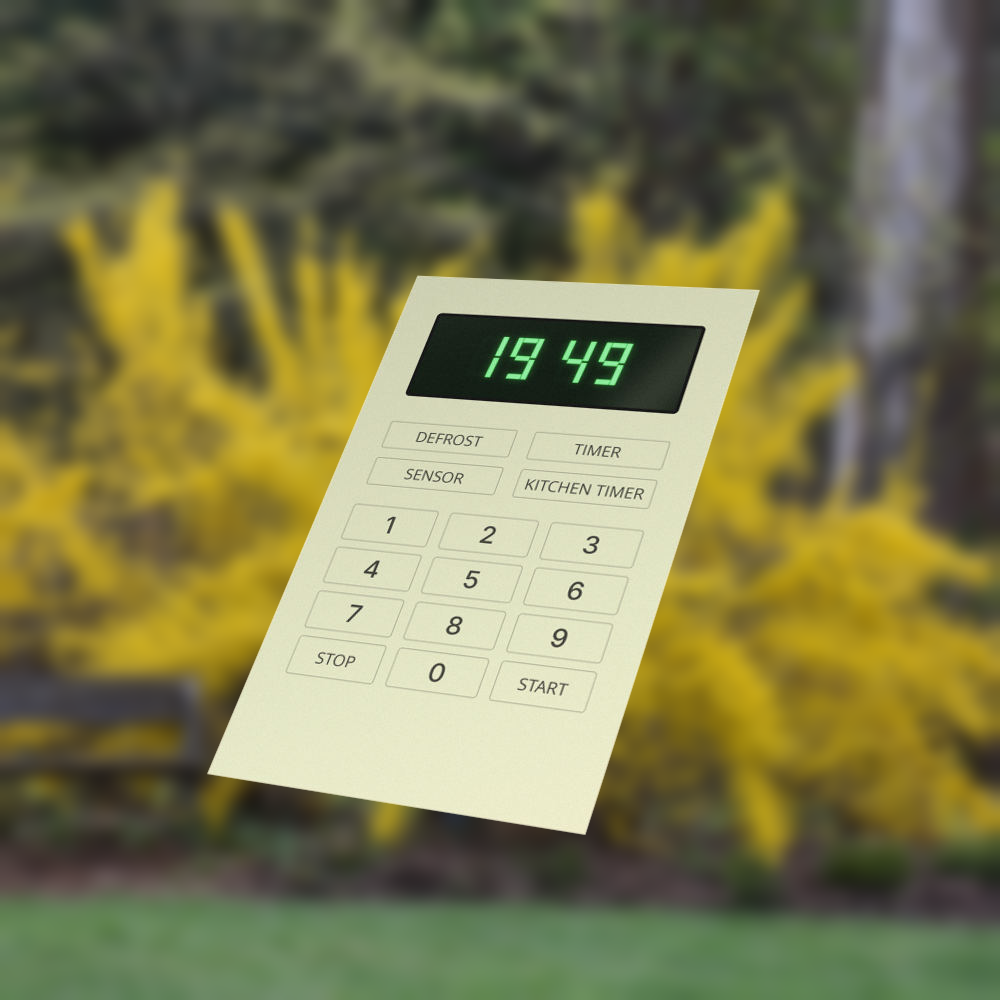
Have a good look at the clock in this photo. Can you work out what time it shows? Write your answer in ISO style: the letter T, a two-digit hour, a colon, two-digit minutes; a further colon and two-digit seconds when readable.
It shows T19:49
